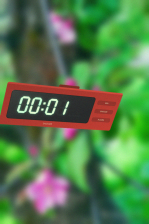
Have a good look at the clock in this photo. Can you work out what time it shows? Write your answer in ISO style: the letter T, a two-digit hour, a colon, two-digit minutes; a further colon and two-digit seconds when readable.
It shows T00:01
